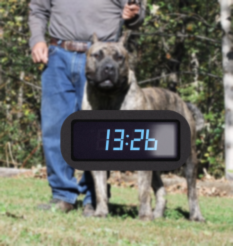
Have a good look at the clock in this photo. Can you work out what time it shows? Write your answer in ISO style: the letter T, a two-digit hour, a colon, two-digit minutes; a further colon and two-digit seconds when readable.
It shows T13:26
